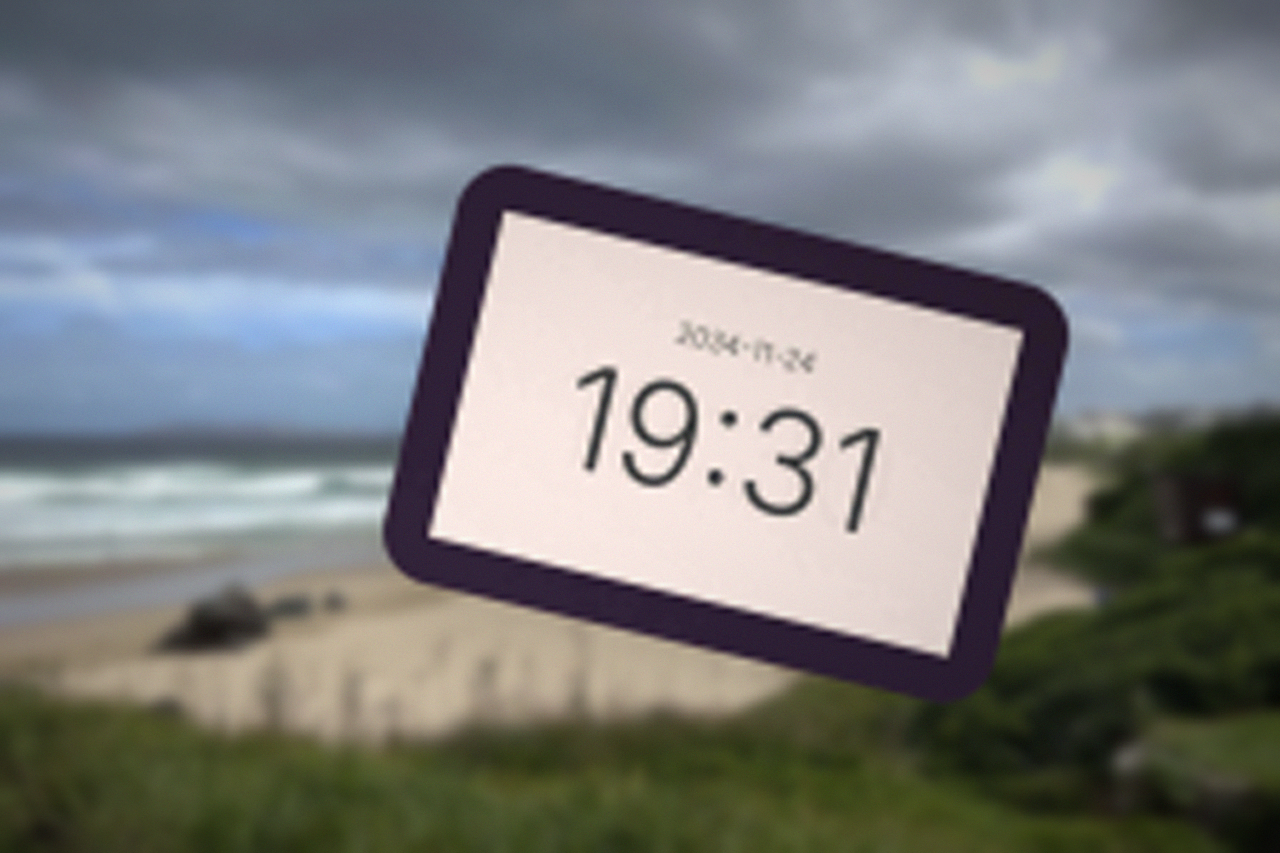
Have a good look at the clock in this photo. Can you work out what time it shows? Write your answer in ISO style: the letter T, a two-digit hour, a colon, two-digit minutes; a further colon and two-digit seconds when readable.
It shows T19:31
